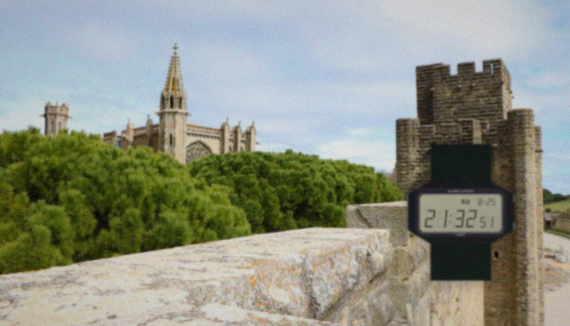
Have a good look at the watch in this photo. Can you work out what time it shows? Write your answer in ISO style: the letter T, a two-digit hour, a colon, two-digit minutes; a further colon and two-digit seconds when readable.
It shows T21:32:51
